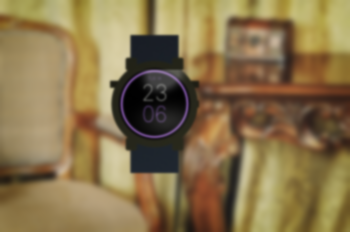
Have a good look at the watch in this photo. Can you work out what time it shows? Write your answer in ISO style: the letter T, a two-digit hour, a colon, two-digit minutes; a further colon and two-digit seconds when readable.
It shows T23:06
